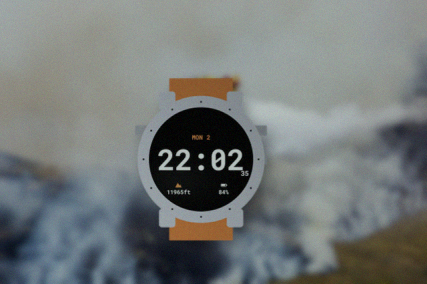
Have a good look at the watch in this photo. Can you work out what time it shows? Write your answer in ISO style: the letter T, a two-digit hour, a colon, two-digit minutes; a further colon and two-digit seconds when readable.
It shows T22:02
